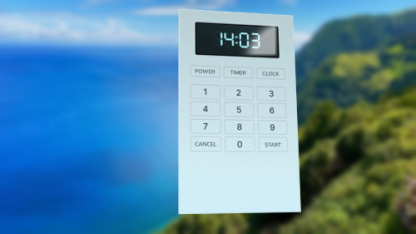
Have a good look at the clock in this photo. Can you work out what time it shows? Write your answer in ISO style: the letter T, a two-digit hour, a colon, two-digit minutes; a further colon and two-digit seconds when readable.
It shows T14:03
